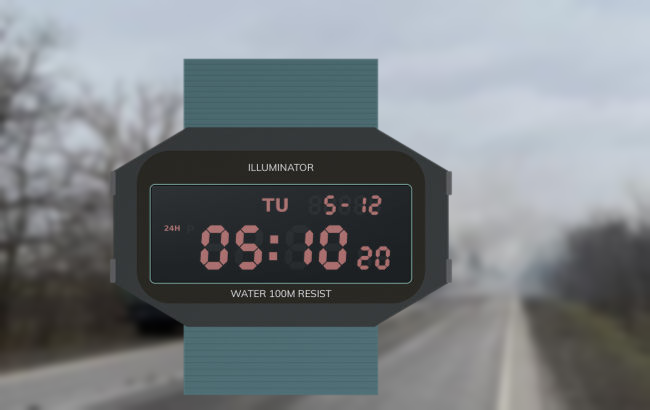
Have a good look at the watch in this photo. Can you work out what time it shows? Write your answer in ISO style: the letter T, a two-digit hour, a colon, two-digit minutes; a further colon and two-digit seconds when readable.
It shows T05:10:20
